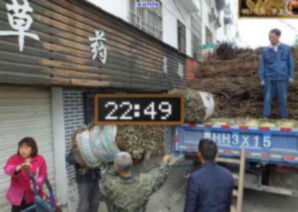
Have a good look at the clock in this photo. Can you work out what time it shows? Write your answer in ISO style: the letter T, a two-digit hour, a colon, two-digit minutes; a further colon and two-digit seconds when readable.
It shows T22:49
